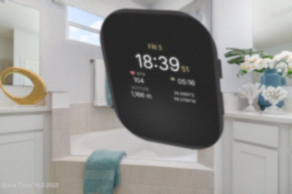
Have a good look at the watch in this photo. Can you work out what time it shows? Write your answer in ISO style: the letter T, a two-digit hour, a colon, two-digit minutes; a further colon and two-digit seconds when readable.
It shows T18:39
